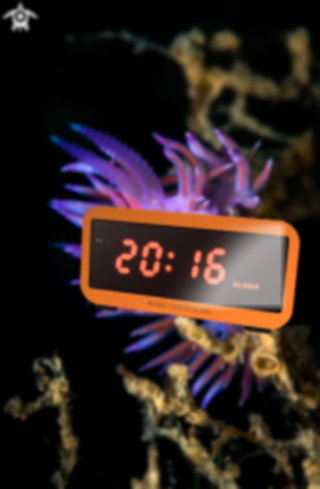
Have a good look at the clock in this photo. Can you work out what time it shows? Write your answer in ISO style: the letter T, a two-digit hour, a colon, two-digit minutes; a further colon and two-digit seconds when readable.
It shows T20:16
